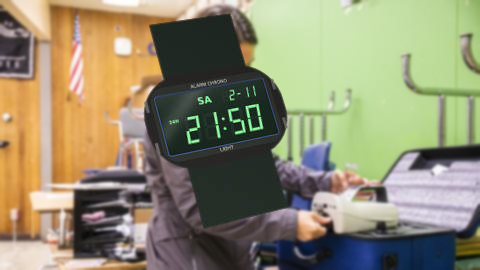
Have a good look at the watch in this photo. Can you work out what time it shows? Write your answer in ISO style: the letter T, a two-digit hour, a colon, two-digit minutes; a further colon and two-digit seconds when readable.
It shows T21:50
